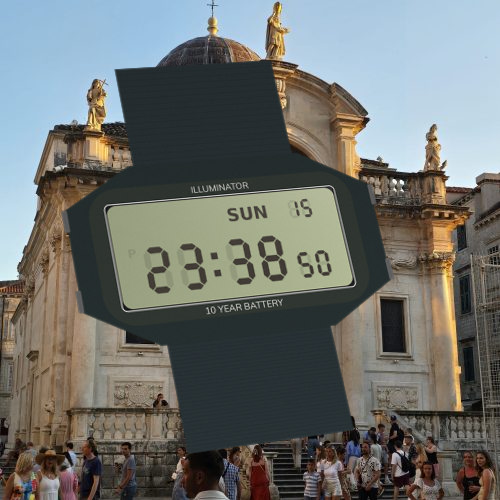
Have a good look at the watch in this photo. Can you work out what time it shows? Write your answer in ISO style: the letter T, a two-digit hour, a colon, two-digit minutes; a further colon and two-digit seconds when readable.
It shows T23:38:50
